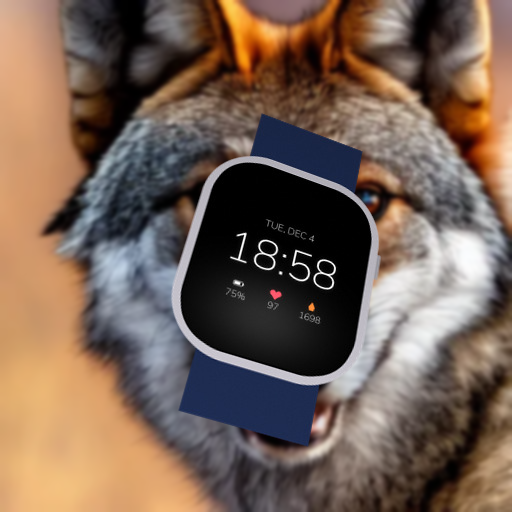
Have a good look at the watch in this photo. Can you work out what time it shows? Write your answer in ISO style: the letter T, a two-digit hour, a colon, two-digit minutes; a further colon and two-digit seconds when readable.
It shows T18:58
